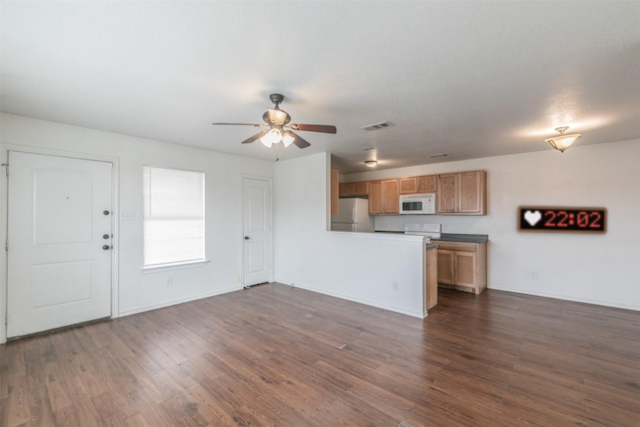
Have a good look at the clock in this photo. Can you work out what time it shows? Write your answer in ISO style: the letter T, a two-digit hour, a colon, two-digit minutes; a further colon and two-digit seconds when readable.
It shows T22:02
